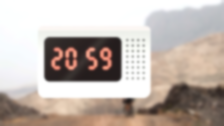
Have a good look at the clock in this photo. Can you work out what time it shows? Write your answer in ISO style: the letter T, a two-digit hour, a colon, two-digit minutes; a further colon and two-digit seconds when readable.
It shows T20:59
